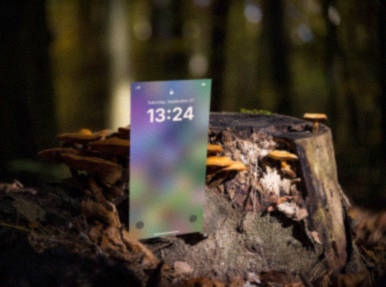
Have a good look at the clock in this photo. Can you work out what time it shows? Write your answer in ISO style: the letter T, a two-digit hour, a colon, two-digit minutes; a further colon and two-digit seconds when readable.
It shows T13:24
